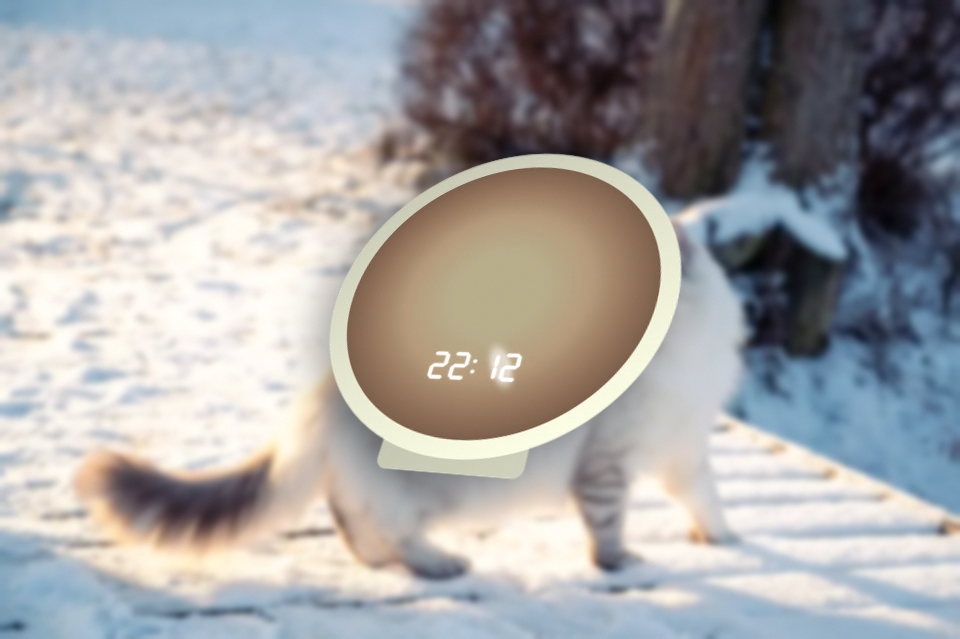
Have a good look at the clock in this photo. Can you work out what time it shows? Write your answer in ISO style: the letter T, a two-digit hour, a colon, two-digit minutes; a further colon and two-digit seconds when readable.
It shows T22:12
